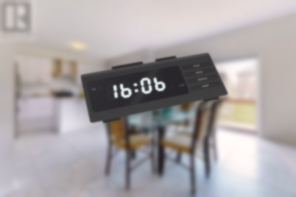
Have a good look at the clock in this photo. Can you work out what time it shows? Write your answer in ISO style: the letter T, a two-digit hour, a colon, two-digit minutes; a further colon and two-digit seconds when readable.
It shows T16:06
